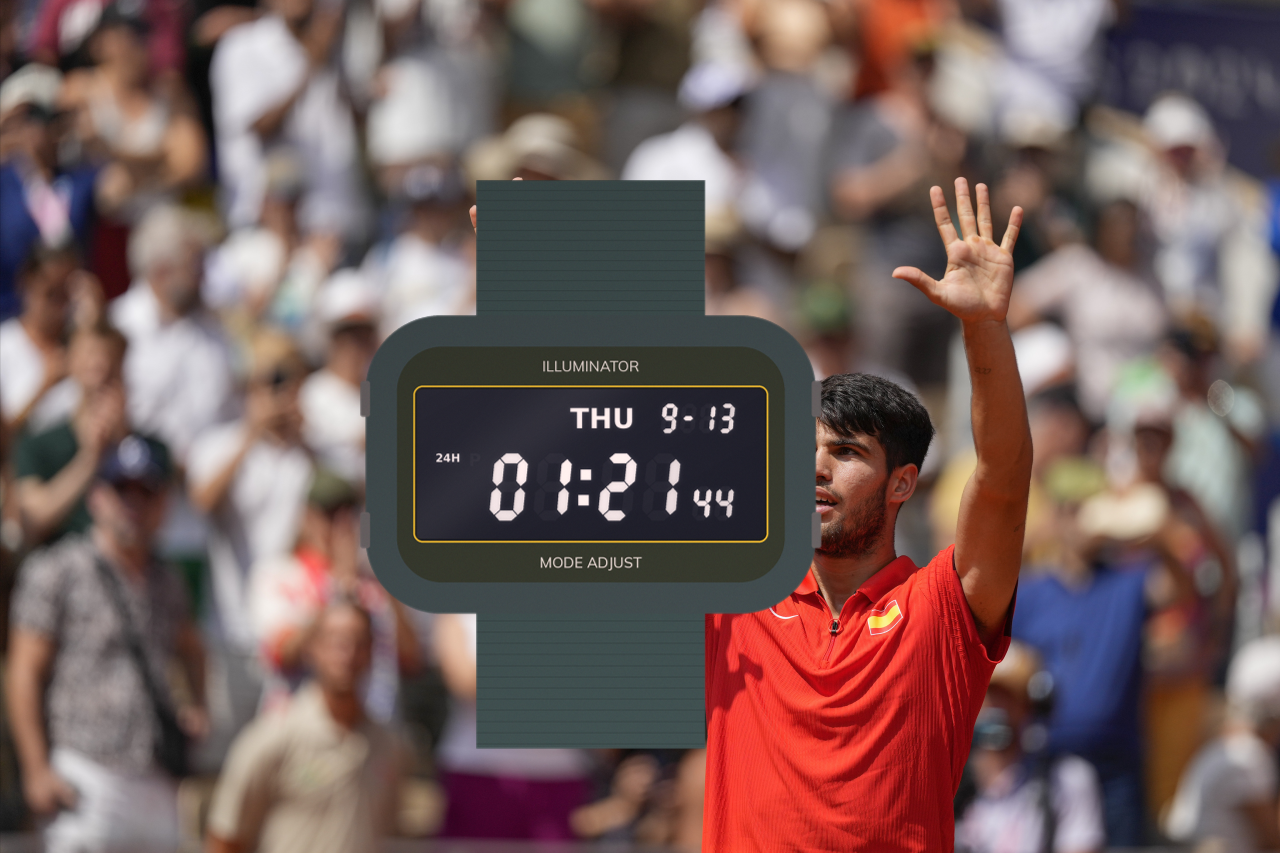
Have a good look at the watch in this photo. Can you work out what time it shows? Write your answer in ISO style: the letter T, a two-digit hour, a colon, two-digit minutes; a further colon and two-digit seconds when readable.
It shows T01:21:44
